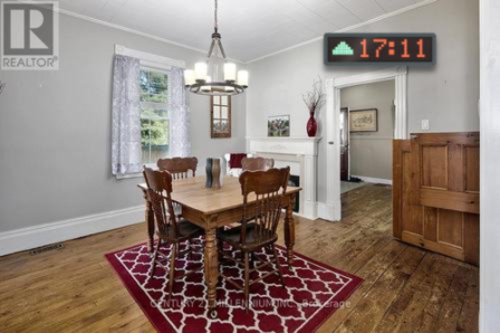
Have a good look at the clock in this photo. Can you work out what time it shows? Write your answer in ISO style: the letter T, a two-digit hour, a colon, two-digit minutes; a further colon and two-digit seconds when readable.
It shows T17:11
